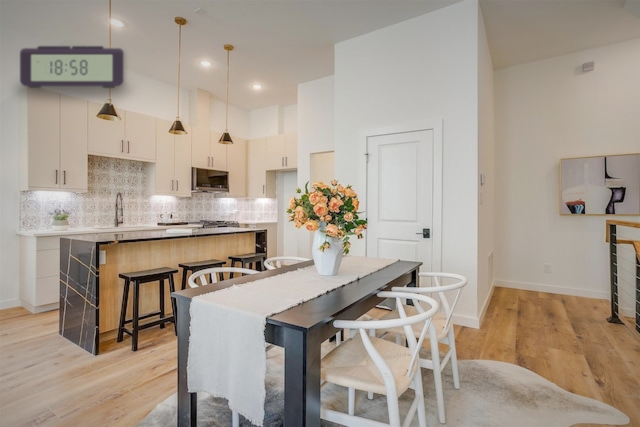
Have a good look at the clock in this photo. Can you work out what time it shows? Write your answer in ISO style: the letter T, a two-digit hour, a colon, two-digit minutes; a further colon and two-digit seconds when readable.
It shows T18:58
